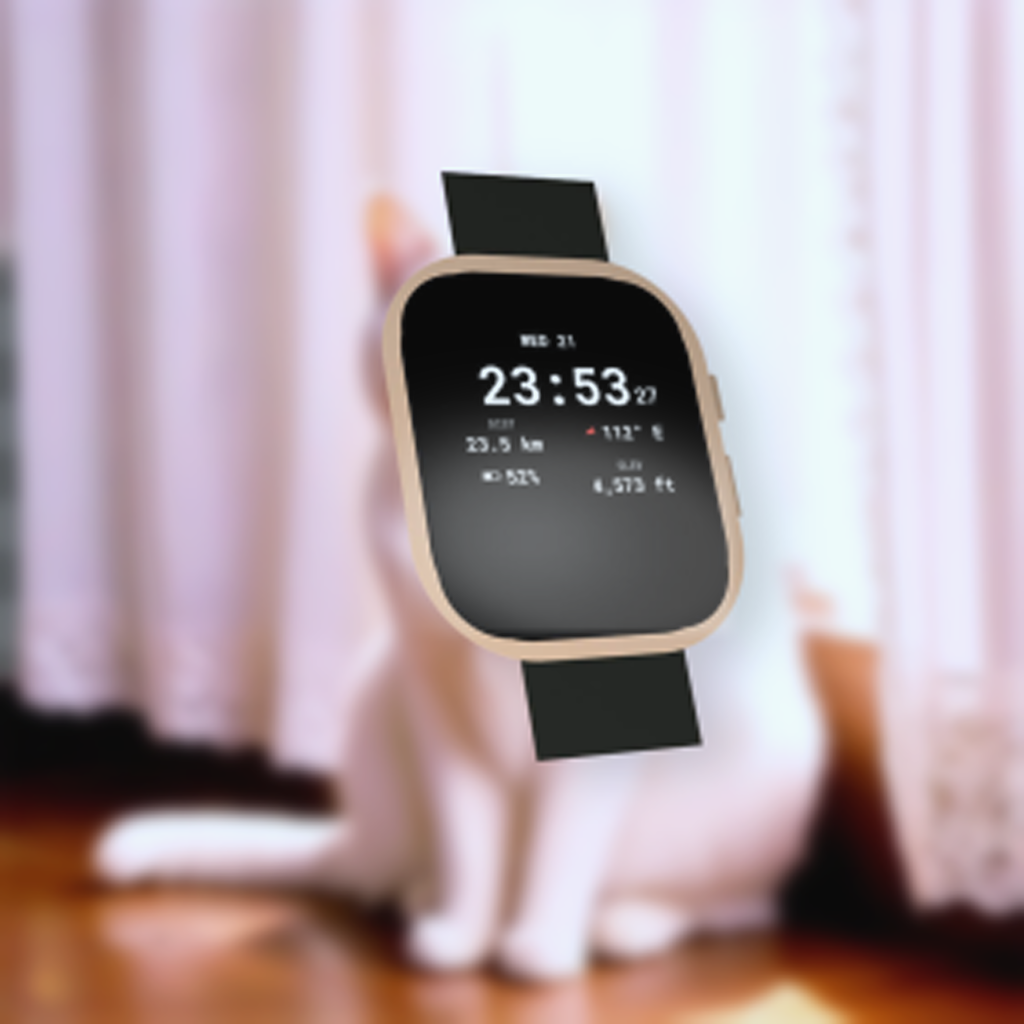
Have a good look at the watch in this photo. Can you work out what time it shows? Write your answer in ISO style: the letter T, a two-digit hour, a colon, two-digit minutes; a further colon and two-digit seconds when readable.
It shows T23:53
